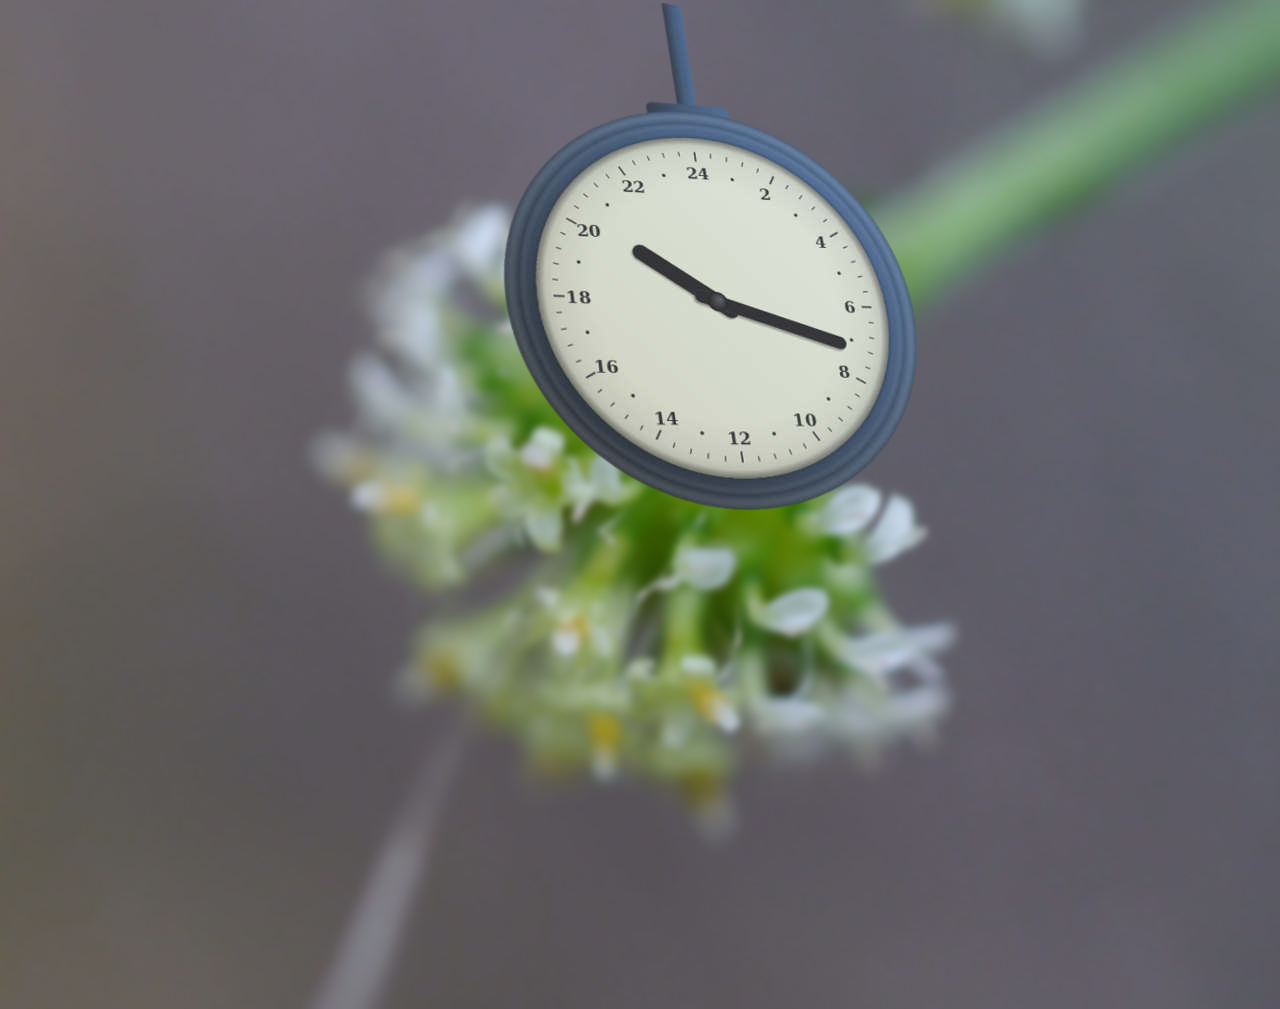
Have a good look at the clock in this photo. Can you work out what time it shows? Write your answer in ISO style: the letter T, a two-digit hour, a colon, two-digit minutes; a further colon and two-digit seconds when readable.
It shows T20:18
